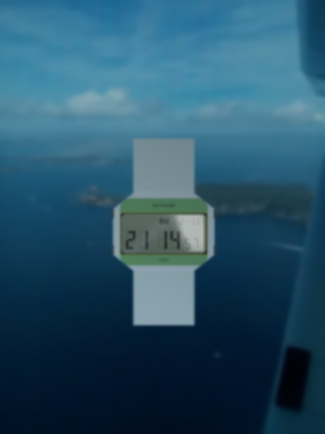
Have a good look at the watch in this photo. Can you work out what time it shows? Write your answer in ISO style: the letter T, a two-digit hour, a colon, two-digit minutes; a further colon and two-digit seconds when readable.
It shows T21:14:57
